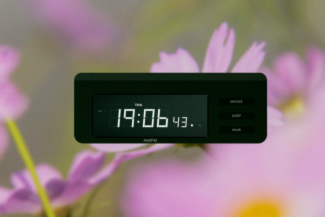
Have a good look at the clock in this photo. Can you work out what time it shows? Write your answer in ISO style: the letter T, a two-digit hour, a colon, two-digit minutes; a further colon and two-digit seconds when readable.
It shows T19:06:43
